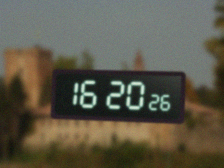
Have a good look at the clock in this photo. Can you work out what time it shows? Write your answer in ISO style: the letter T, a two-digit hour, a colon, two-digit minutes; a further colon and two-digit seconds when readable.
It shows T16:20:26
